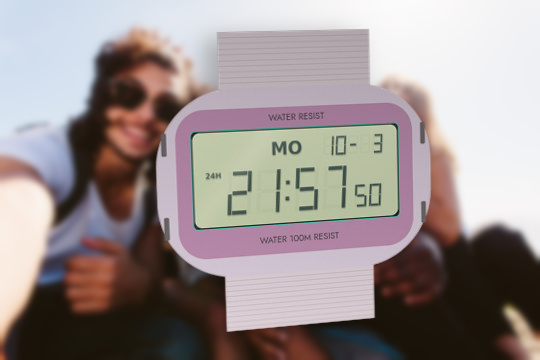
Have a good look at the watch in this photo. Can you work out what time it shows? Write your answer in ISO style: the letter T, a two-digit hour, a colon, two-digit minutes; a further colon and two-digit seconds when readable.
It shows T21:57:50
